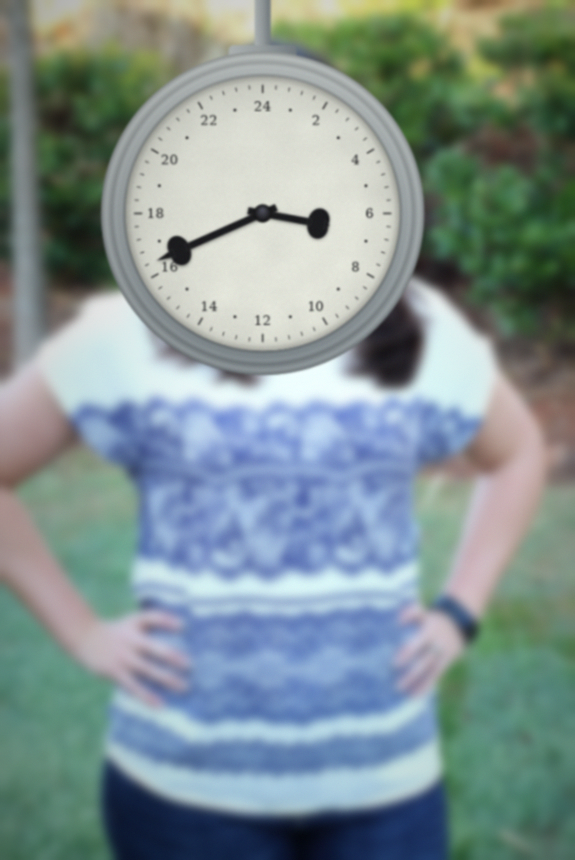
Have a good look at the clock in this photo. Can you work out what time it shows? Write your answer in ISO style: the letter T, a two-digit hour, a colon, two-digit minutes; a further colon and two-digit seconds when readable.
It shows T06:41
